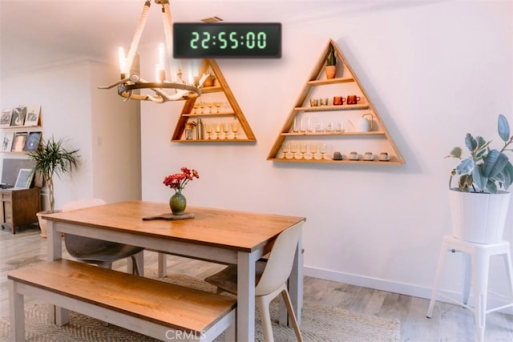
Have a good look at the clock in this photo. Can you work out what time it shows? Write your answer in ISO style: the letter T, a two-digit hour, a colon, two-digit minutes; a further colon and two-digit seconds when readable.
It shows T22:55:00
